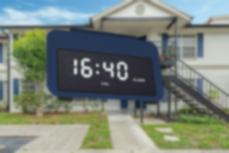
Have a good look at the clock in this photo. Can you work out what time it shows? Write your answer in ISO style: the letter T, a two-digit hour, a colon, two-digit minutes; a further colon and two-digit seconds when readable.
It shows T16:40
